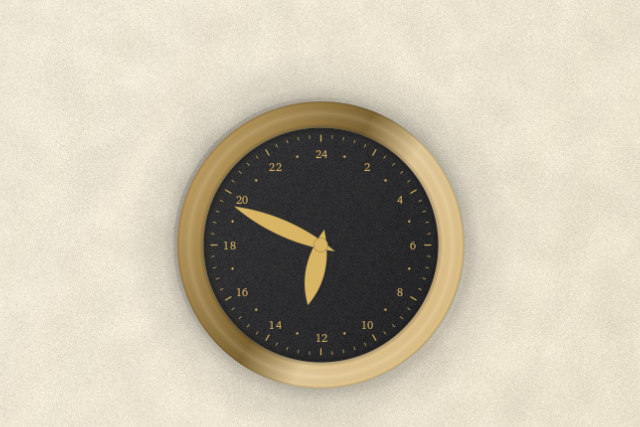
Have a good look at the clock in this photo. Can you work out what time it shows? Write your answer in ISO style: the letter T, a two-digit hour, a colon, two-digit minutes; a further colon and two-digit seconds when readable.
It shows T12:49
